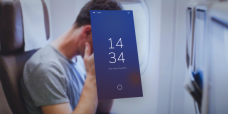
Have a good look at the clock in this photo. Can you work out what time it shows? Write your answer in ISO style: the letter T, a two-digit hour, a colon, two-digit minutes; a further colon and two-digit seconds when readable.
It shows T14:34
